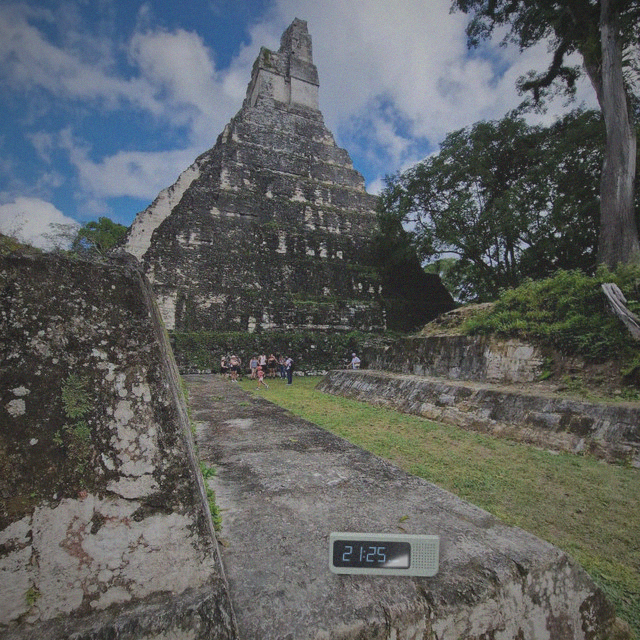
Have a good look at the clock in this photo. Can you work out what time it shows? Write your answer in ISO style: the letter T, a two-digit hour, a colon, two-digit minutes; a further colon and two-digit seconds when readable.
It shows T21:25
